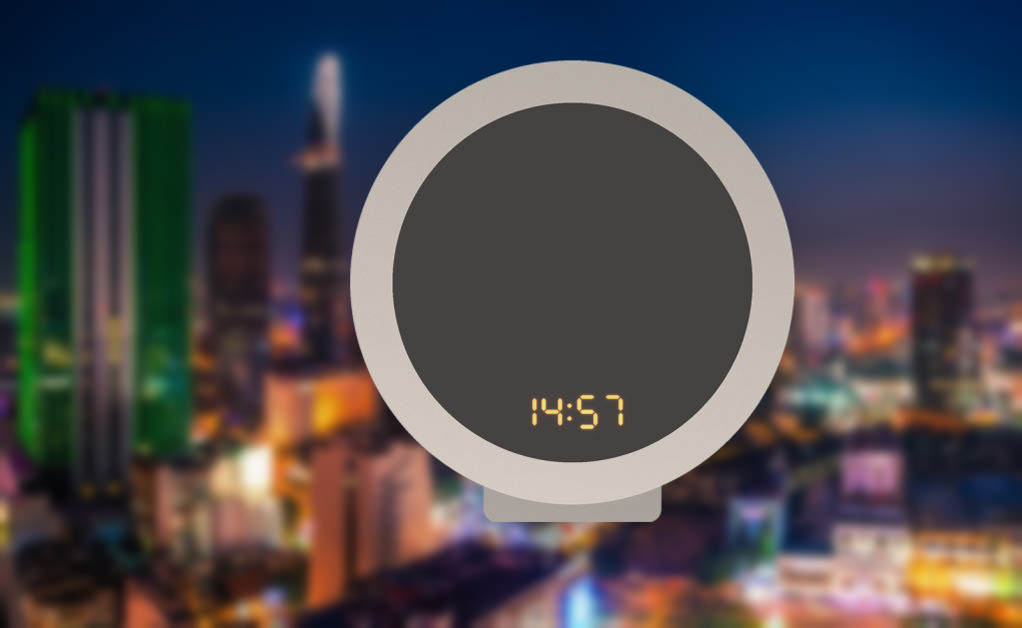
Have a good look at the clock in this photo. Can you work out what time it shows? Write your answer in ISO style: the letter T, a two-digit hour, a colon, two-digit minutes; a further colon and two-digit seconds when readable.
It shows T14:57
